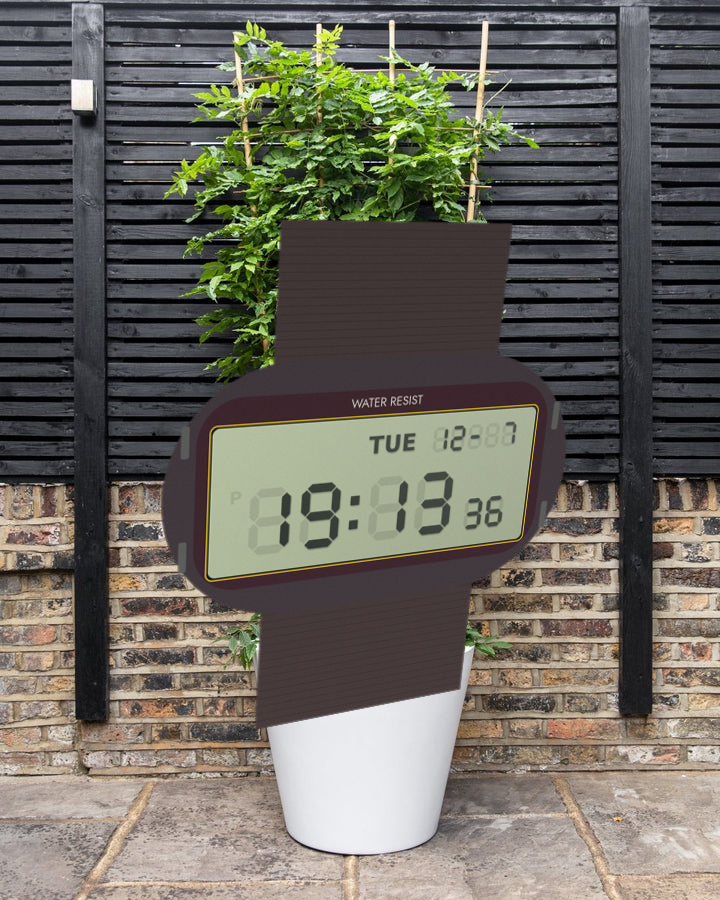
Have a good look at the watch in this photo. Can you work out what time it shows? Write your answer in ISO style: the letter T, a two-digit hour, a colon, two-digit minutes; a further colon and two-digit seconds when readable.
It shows T19:13:36
